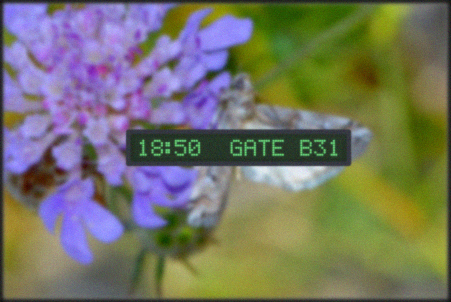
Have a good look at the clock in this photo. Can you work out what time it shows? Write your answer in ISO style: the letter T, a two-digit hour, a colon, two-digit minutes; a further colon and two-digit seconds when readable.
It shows T18:50
